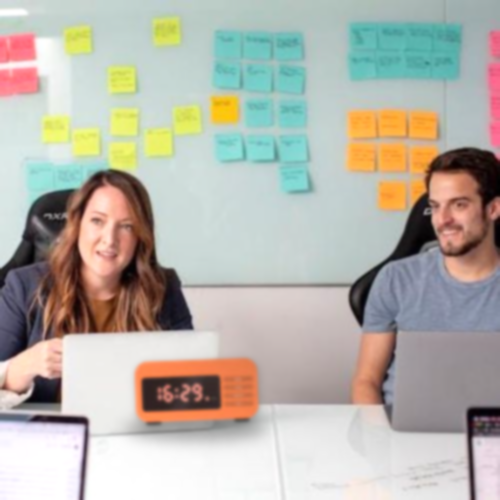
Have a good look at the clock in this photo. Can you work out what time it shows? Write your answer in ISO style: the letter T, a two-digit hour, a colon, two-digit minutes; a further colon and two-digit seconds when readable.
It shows T16:29
